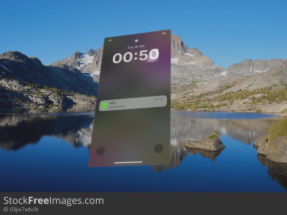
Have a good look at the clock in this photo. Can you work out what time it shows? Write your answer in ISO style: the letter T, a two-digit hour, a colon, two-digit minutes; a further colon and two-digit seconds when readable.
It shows T00:50
